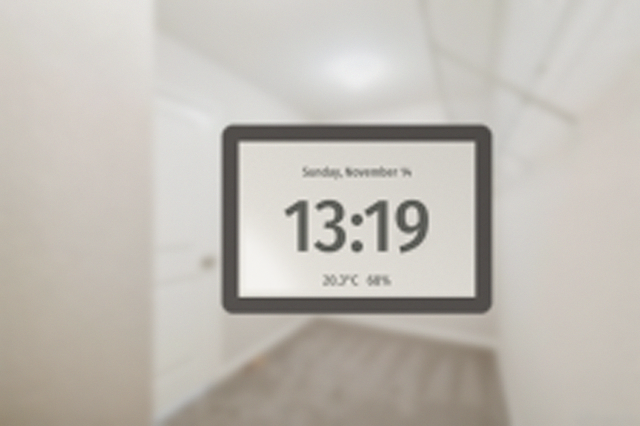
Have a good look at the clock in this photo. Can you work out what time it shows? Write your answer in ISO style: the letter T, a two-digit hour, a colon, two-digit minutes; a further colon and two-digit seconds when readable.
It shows T13:19
